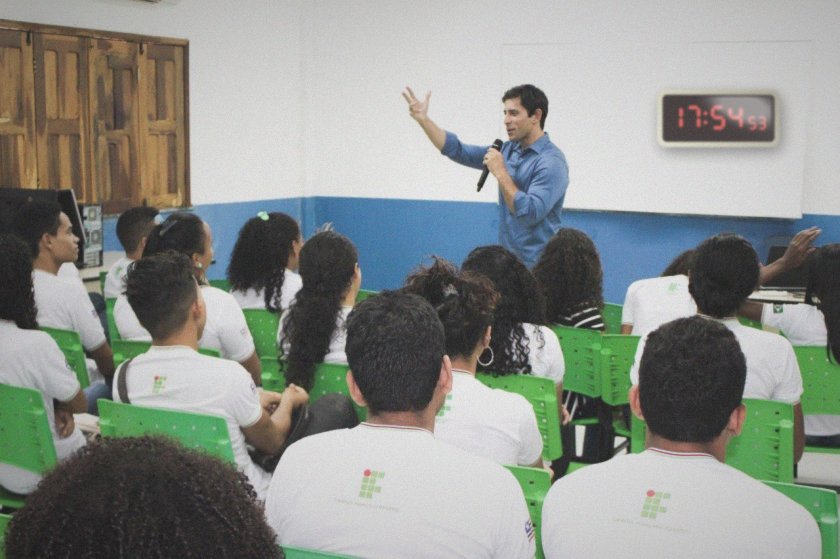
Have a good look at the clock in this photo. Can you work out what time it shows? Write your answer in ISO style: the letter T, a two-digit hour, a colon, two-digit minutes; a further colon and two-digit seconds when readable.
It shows T17:54:53
